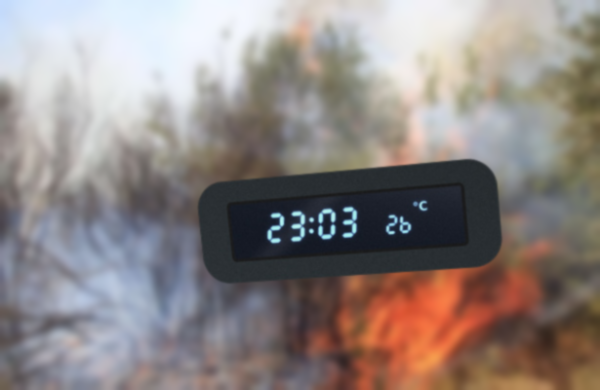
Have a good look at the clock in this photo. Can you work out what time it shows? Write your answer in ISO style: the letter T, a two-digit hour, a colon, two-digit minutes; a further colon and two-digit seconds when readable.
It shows T23:03
